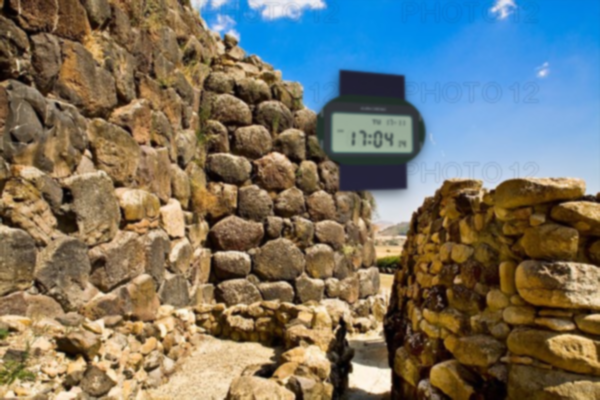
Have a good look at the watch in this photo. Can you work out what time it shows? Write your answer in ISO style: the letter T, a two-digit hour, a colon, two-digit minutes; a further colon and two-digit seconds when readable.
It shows T17:04
